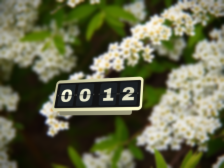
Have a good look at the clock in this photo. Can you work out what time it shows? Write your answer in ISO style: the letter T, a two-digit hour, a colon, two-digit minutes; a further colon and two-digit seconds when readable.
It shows T00:12
